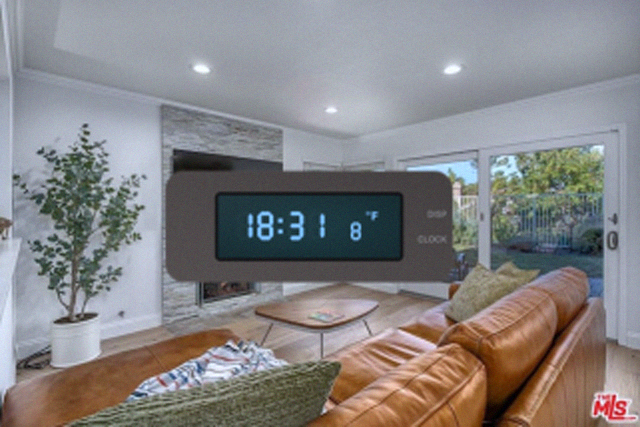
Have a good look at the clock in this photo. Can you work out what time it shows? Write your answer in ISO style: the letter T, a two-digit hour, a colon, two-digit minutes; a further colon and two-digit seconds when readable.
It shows T18:31
